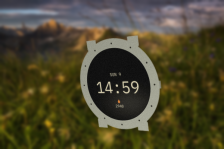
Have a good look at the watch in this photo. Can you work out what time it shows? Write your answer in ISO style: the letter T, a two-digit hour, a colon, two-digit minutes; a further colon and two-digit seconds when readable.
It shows T14:59
